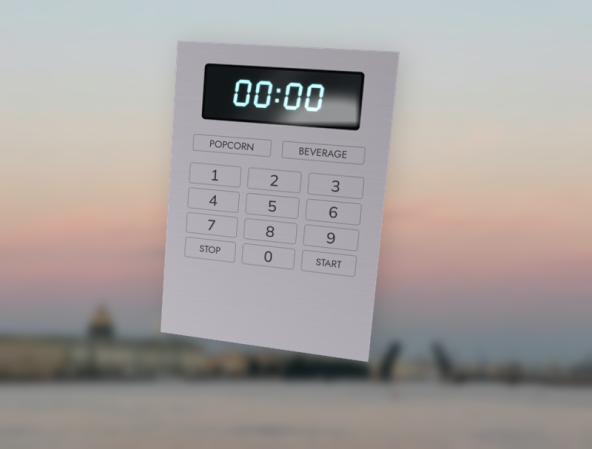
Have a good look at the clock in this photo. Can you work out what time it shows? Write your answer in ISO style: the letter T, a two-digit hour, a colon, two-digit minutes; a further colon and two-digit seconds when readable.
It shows T00:00
